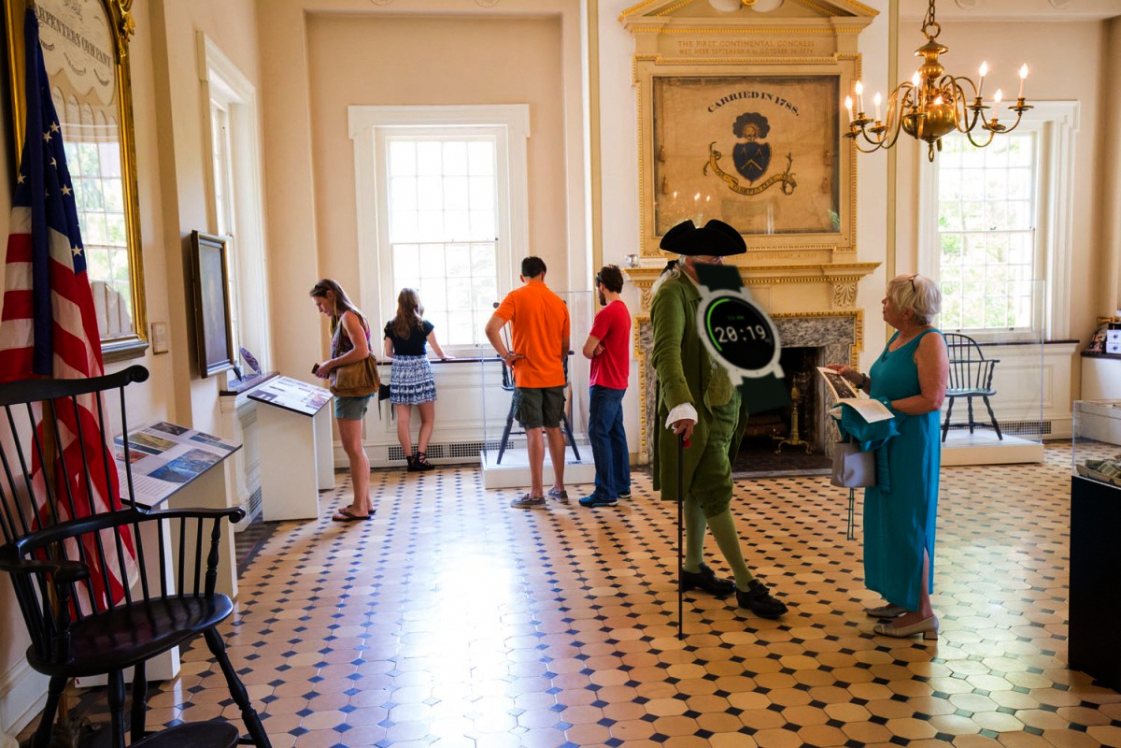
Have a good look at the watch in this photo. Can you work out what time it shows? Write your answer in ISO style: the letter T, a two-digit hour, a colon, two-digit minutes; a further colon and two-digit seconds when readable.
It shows T20:19
